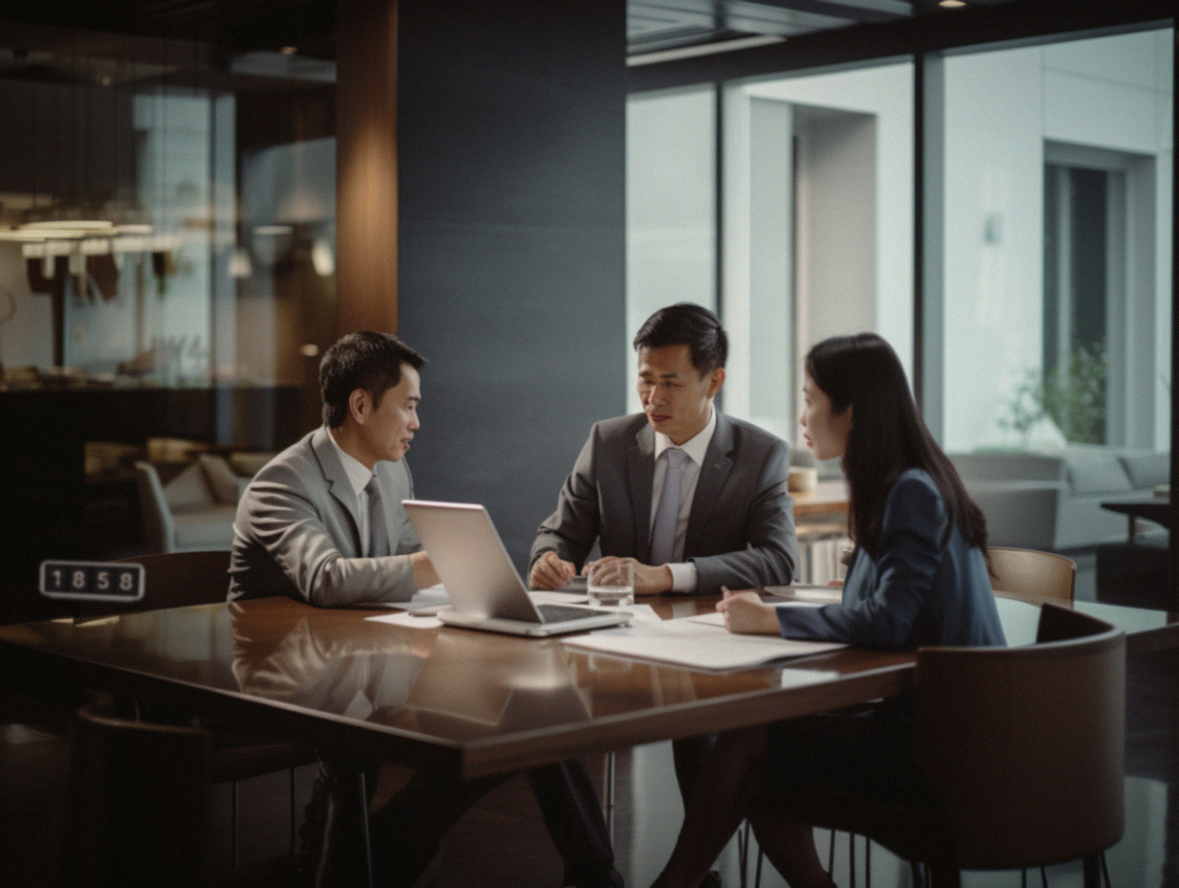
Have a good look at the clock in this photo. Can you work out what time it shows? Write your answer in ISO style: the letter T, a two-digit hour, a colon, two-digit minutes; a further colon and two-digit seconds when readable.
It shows T18:58
